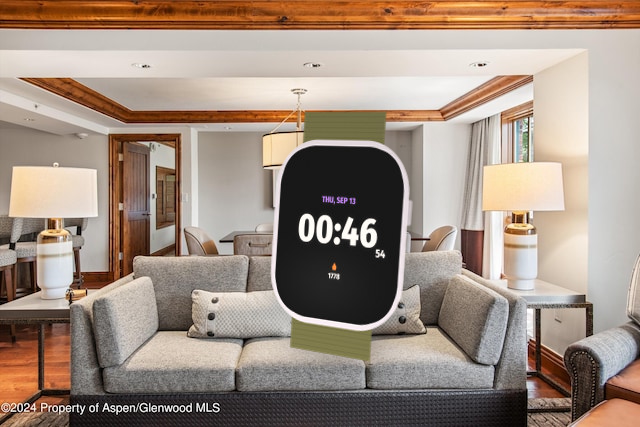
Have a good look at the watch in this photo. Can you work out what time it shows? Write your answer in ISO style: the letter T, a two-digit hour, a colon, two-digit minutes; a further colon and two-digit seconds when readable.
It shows T00:46:54
